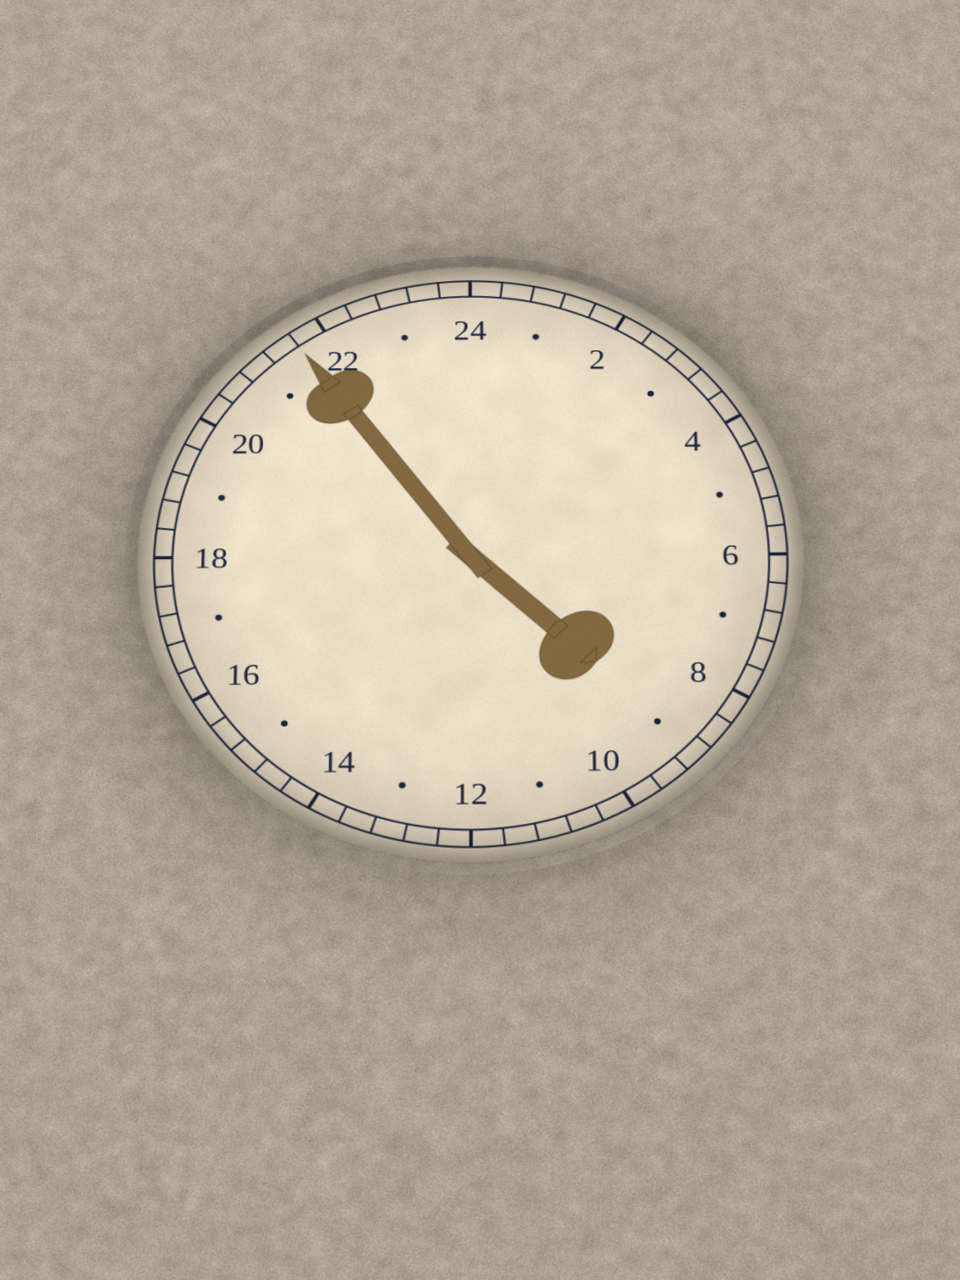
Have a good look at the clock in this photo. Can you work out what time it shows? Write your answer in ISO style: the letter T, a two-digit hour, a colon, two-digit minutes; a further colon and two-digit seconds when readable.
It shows T08:54
